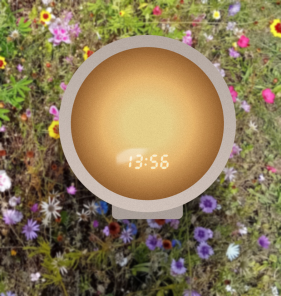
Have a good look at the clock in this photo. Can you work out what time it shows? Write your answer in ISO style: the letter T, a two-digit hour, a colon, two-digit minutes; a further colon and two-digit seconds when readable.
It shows T13:56
